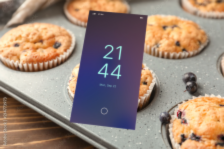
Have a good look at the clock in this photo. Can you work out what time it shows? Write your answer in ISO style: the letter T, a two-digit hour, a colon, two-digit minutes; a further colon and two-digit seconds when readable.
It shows T21:44
